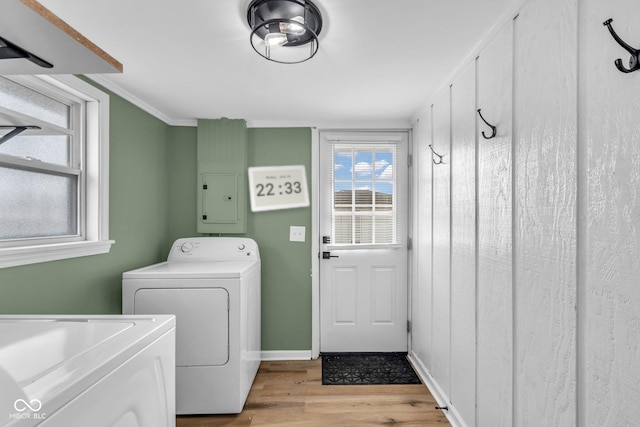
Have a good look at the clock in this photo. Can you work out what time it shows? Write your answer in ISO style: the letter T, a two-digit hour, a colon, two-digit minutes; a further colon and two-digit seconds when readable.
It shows T22:33
